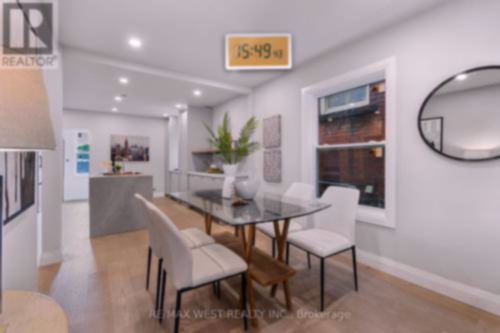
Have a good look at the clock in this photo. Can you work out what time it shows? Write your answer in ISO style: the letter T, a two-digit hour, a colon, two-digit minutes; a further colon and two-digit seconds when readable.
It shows T15:49
